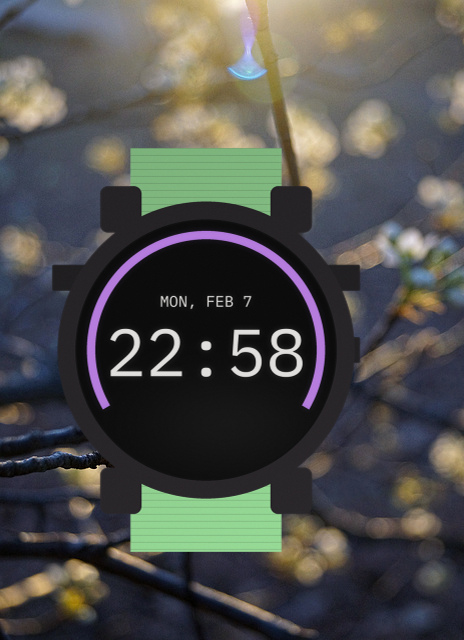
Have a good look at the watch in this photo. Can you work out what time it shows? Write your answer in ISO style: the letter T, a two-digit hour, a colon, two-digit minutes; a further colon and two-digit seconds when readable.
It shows T22:58
